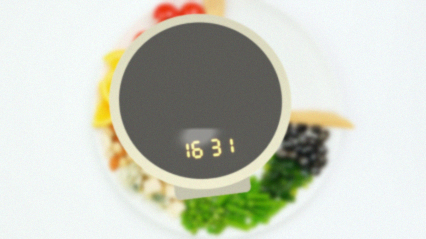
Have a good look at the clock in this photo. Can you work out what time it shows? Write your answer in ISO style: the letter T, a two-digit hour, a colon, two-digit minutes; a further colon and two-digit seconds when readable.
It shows T16:31
